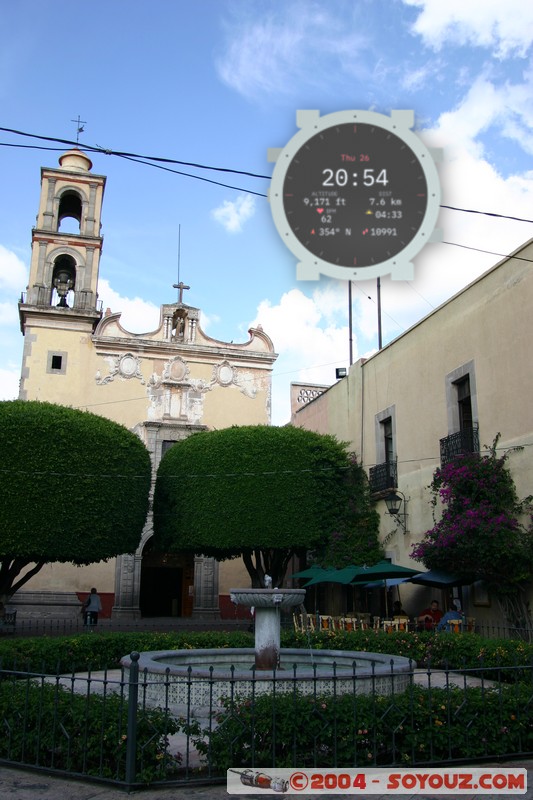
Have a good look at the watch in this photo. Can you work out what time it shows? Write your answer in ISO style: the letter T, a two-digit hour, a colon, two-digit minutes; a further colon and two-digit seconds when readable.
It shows T20:54
